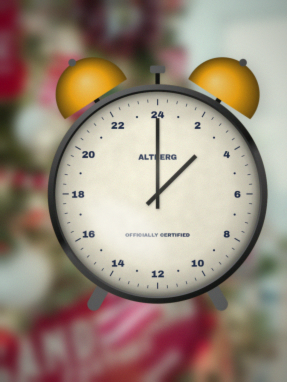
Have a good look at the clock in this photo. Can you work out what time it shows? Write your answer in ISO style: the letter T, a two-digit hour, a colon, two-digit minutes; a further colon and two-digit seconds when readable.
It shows T03:00
